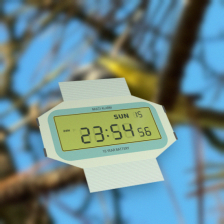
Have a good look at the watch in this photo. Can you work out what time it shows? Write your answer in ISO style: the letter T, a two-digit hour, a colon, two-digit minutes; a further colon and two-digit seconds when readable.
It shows T23:54:56
